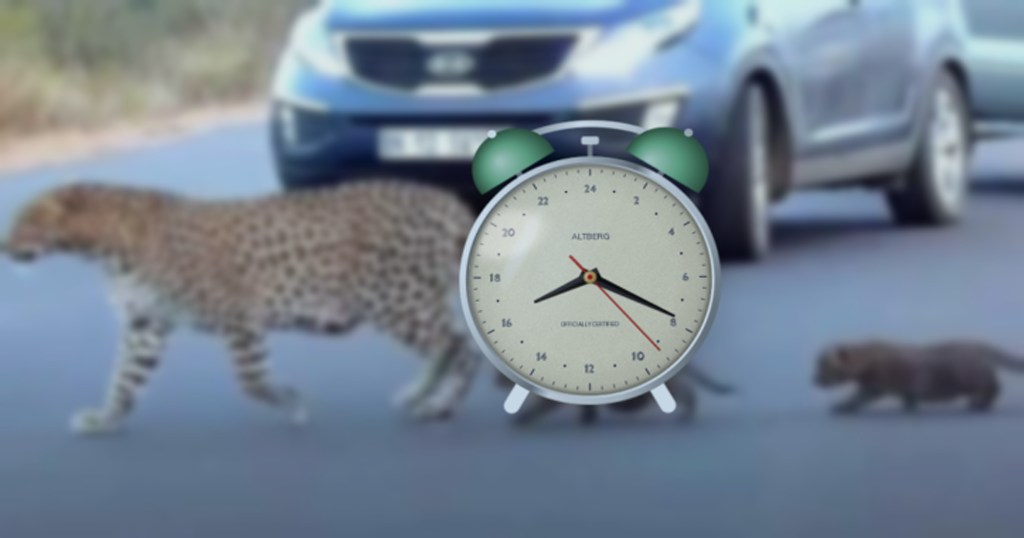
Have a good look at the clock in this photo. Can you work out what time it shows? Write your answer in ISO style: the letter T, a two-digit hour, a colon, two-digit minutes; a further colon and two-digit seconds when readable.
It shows T16:19:23
